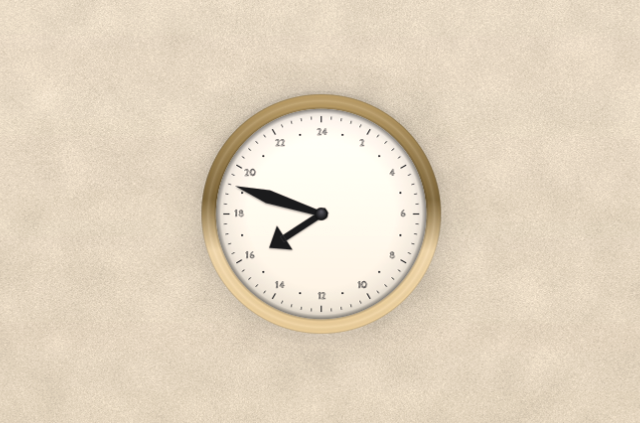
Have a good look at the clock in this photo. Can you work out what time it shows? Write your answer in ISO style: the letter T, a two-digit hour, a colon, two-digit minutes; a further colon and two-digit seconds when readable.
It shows T15:48
